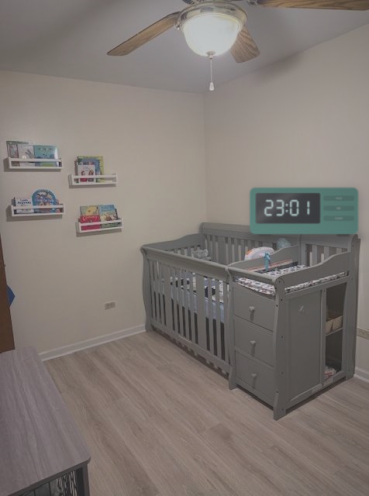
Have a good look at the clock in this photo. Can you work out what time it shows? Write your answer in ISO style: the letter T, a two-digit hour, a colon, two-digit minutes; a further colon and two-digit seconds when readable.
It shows T23:01
